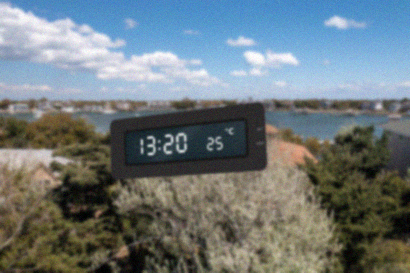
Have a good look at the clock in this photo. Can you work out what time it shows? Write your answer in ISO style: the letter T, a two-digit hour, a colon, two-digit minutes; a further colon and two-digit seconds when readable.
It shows T13:20
